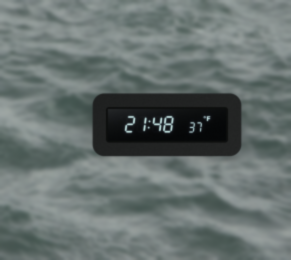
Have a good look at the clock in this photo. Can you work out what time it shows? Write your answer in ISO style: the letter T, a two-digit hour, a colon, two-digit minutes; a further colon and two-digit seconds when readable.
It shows T21:48
